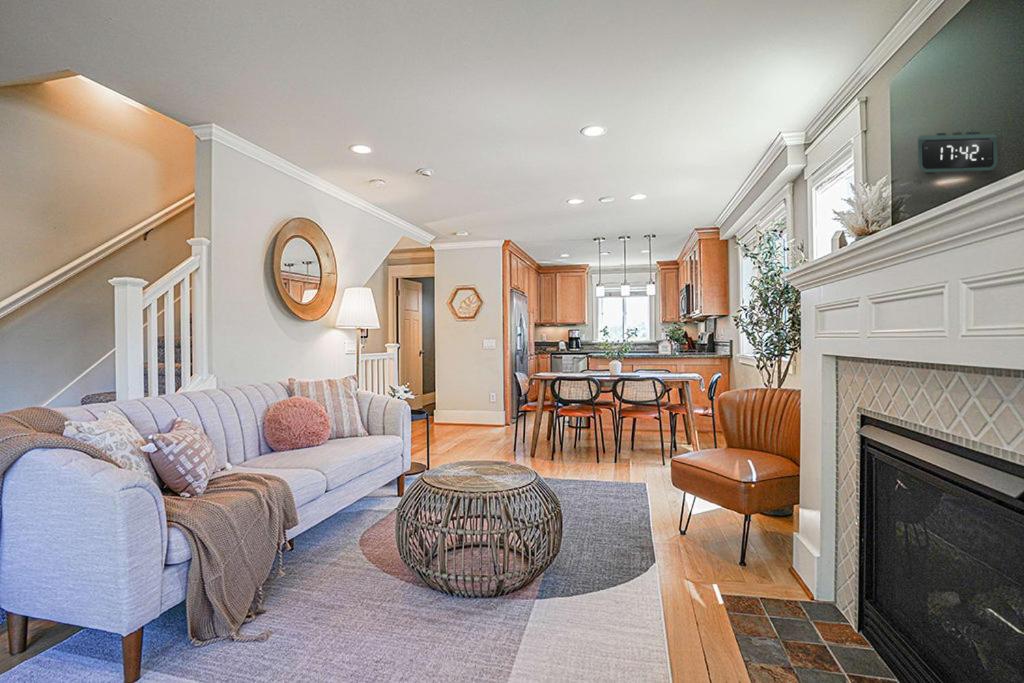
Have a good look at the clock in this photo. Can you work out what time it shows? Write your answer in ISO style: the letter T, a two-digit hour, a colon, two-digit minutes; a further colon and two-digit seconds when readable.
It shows T17:42
